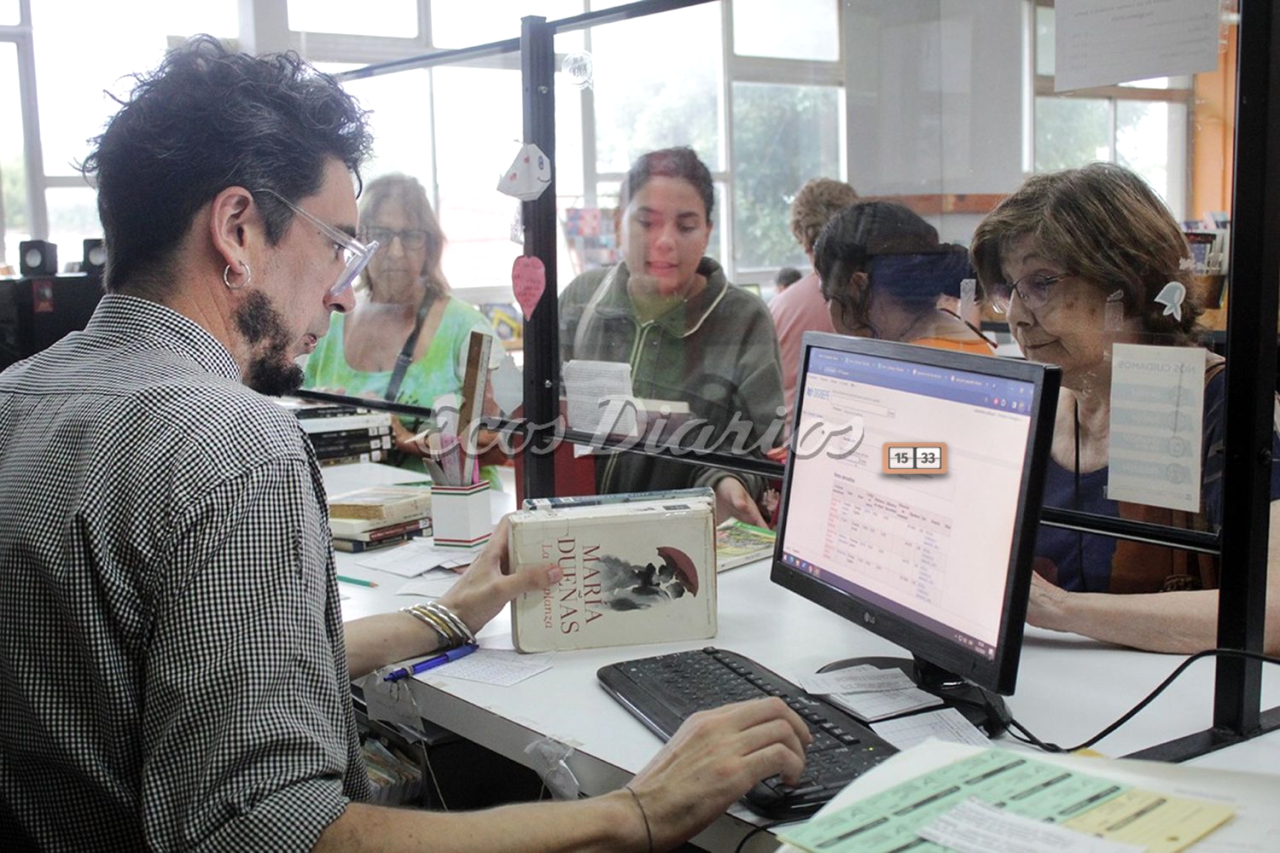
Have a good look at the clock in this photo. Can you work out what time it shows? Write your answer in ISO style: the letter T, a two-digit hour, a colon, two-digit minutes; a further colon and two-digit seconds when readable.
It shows T15:33
